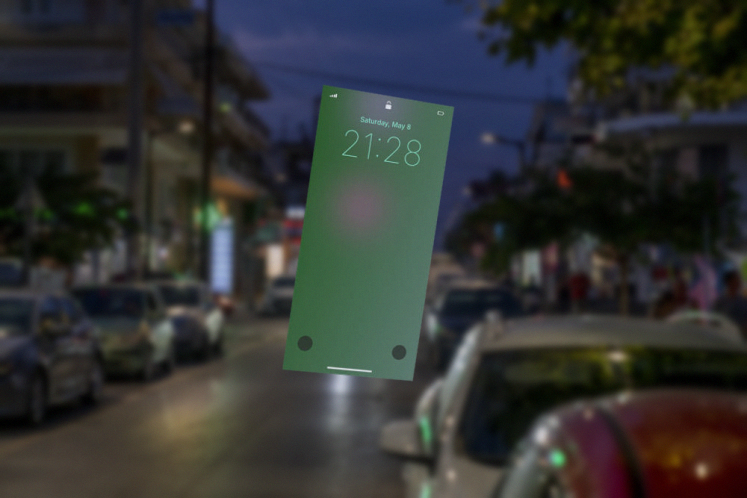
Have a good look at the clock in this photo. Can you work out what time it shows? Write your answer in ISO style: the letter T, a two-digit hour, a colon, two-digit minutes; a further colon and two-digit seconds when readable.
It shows T21:28
